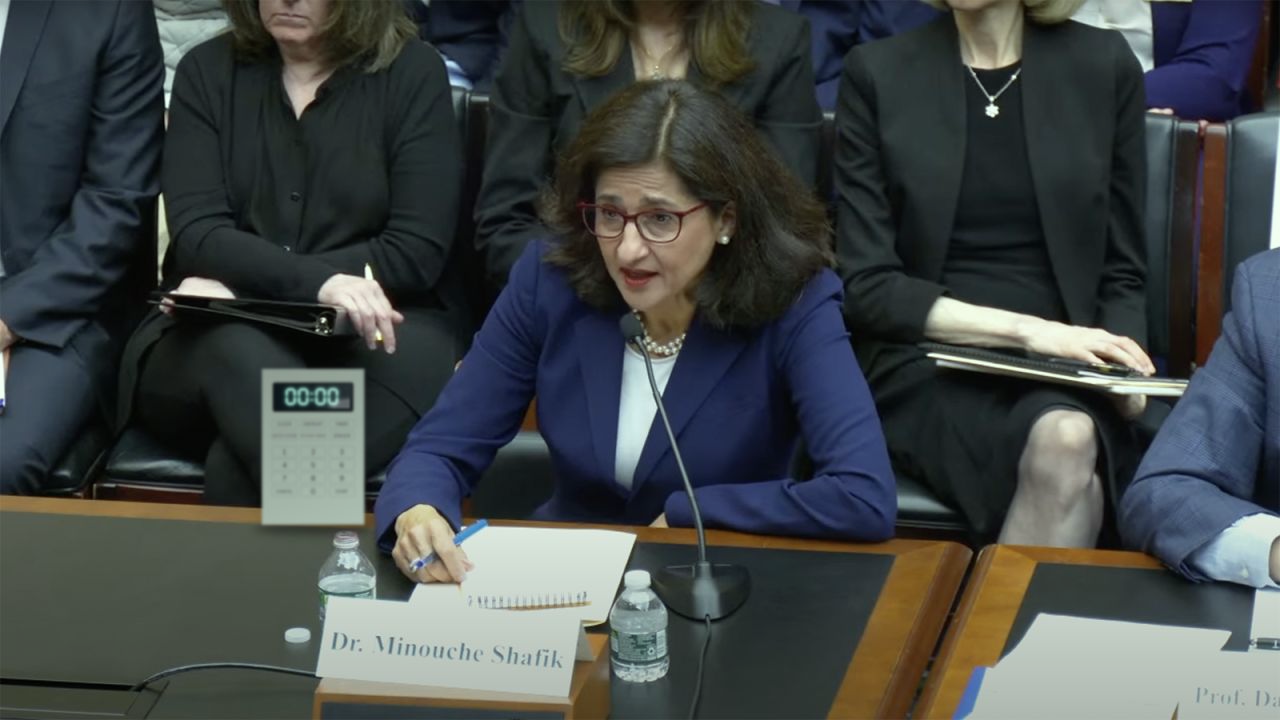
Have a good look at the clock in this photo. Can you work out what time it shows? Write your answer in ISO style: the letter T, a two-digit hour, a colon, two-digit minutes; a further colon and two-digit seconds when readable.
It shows T00:00
